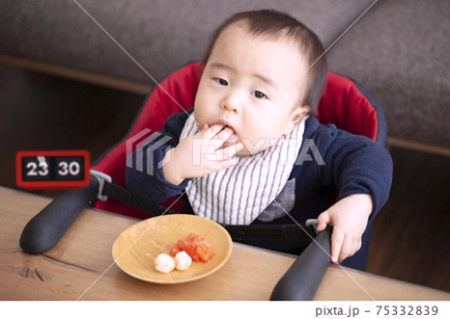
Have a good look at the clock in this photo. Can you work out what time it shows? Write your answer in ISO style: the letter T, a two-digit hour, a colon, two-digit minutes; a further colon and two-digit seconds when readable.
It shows T23:30
